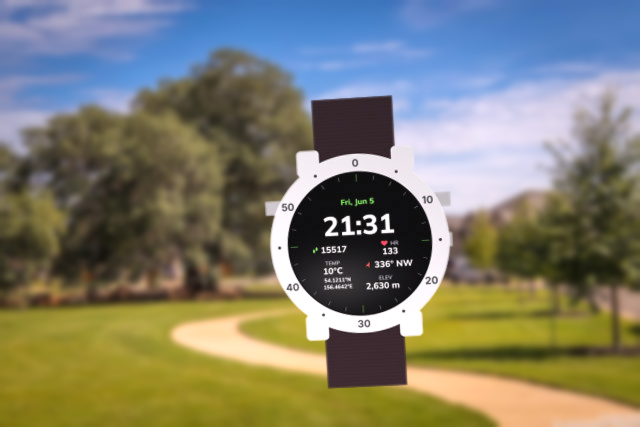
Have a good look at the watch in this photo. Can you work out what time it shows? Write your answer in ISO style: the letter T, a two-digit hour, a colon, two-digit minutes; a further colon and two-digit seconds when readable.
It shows T21:31
